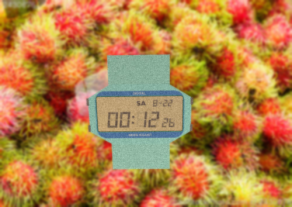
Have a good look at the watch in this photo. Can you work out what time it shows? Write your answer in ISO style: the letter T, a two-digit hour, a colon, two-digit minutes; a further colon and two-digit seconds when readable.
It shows T00:12:26
